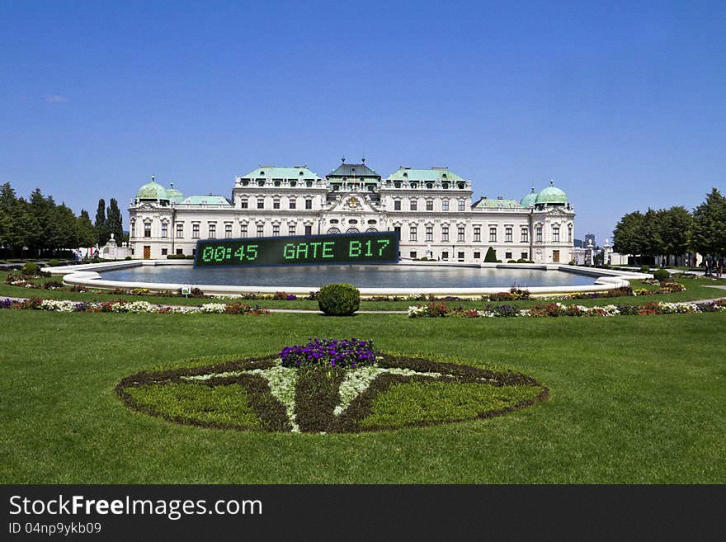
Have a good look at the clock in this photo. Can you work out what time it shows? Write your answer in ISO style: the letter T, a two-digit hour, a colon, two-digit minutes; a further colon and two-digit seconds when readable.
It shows T00:45
